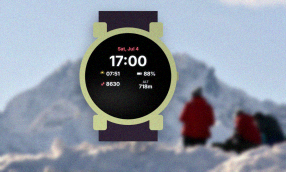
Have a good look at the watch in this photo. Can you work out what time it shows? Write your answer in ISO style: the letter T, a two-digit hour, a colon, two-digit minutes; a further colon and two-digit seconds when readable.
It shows T17:00
